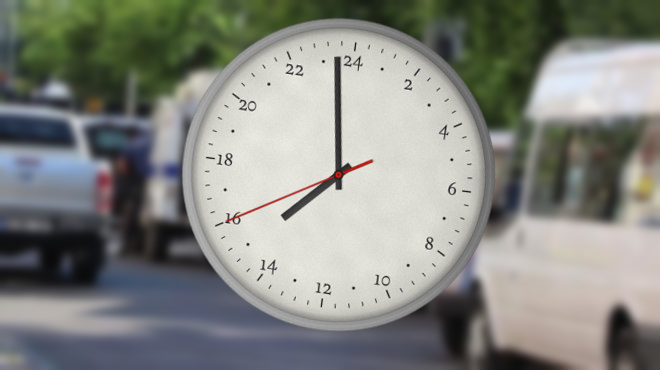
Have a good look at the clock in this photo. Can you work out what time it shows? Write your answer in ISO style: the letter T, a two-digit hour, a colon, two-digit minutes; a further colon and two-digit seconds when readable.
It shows T14:58:40
